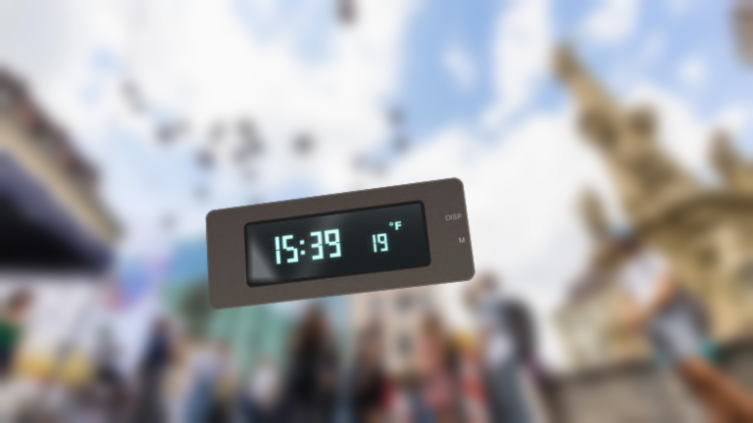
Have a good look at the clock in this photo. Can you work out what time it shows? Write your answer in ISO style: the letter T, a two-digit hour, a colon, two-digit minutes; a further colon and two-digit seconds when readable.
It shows T15:39
